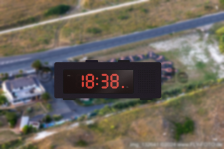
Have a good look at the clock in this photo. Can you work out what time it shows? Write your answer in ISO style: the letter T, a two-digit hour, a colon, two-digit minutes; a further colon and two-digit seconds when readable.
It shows T18:38
